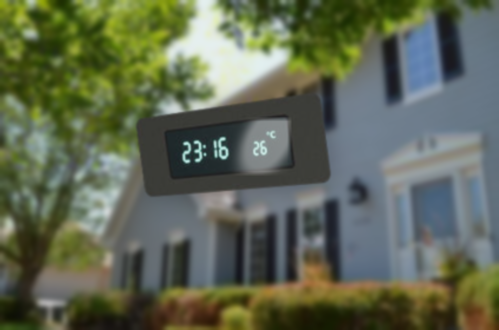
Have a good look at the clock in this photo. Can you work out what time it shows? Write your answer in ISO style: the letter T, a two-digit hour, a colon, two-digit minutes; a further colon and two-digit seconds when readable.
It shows T23:16
